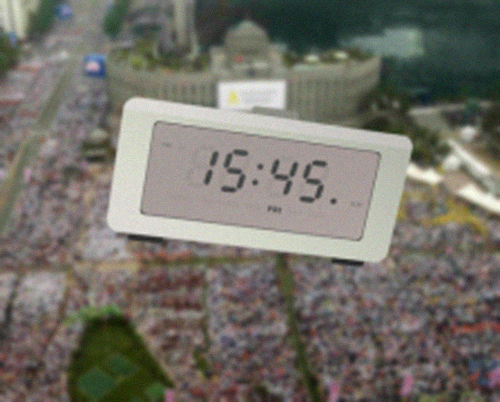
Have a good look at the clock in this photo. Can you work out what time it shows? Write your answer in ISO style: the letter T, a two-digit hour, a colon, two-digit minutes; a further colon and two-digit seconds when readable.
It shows T15:45
